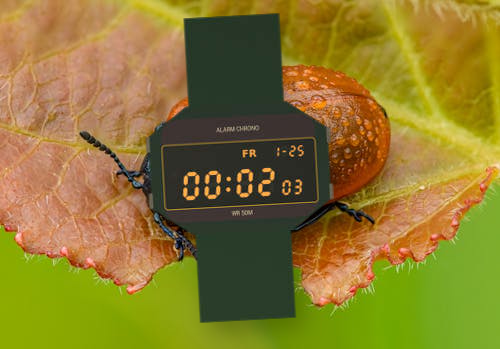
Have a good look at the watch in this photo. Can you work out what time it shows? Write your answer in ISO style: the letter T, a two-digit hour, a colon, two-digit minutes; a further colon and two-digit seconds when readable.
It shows T00:02:03
